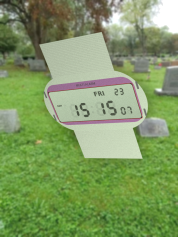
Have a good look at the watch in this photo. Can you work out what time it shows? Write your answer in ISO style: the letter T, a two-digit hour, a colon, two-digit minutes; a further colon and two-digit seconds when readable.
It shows T15:15:07
